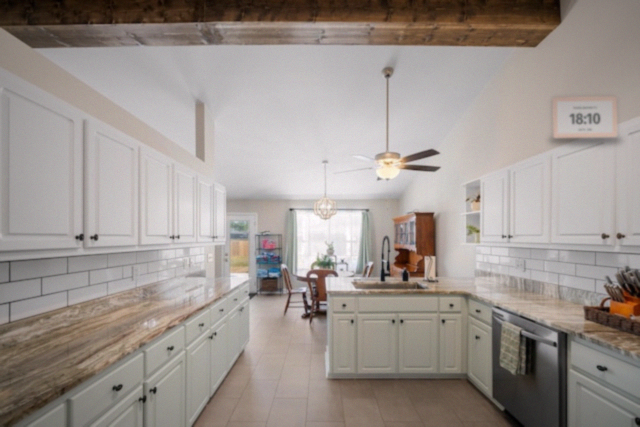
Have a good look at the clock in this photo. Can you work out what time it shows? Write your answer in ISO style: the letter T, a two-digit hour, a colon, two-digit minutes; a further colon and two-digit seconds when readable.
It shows T18:10
